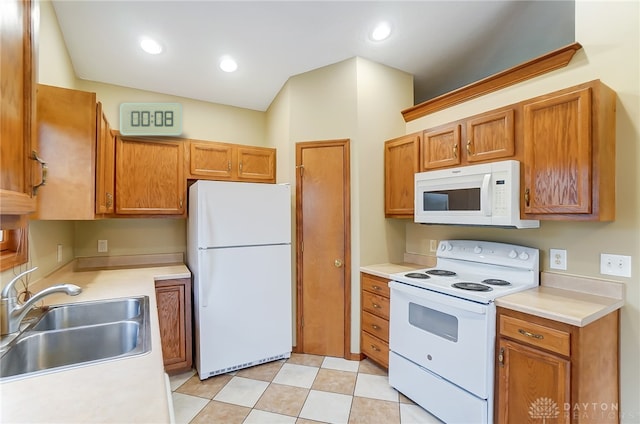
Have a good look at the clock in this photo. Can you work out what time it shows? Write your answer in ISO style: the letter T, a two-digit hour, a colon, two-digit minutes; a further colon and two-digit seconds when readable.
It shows T00:08
